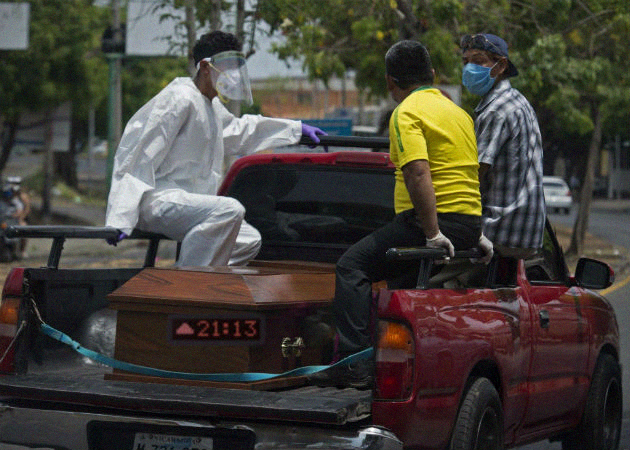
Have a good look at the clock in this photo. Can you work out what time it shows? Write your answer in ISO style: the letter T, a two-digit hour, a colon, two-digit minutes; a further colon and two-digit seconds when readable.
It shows T21:13
